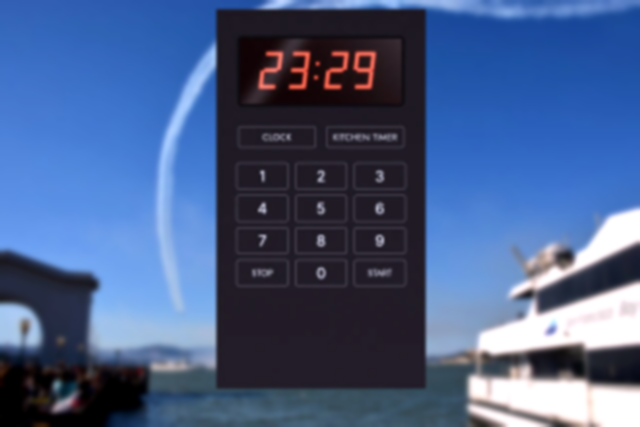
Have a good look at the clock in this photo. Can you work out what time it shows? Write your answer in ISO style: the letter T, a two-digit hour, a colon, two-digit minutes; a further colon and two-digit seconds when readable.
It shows T23:29
